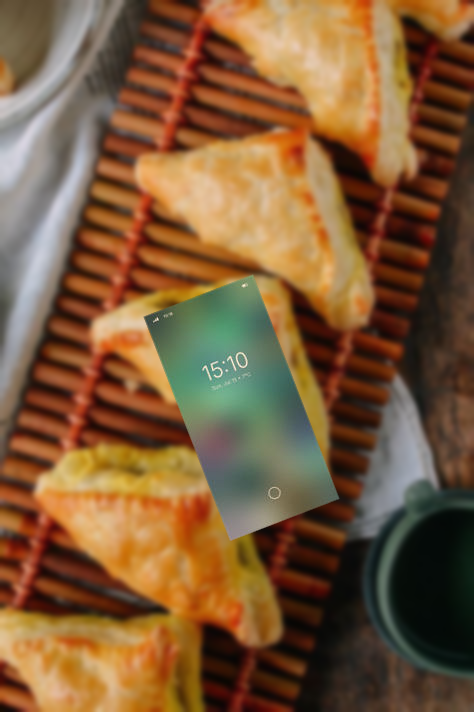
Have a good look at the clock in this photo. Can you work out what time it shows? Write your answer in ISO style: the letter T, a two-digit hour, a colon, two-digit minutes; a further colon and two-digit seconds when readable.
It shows T15:10
